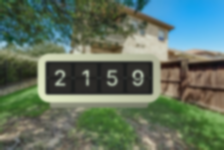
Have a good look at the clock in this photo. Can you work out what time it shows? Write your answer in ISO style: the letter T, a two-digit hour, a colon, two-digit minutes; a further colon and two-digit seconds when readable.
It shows T21:59
